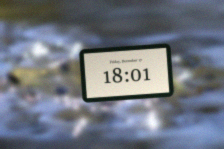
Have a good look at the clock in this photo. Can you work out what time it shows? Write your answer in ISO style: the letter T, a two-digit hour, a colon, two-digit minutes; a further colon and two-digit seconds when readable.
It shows T18:01
